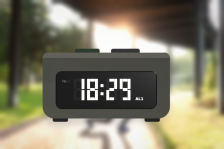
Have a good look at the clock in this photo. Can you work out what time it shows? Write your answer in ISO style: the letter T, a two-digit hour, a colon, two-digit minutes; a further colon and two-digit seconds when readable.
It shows T18:29
